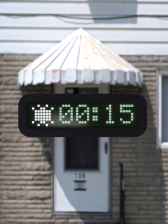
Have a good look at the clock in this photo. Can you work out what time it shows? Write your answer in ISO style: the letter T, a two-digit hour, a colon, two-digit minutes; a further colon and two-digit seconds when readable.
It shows T00:15
